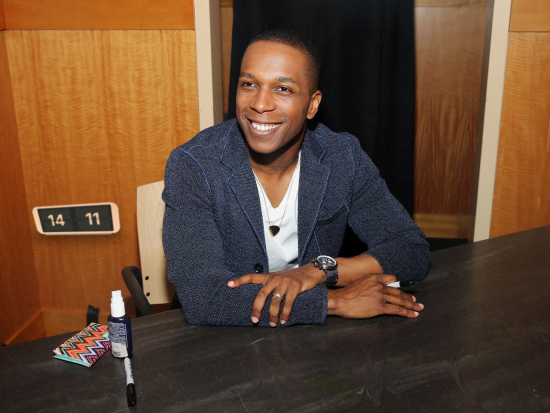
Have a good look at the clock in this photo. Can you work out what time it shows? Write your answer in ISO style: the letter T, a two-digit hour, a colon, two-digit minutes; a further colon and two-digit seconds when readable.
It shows T14:11
